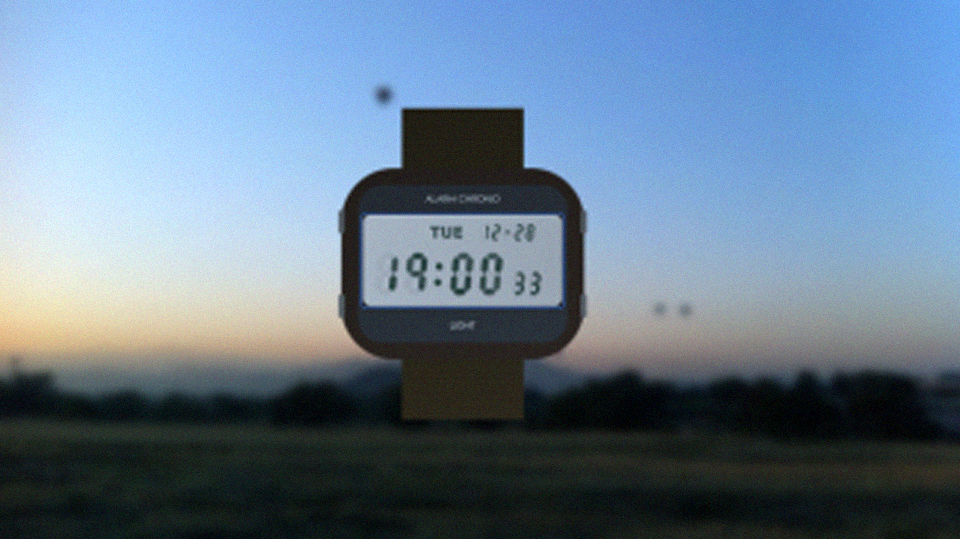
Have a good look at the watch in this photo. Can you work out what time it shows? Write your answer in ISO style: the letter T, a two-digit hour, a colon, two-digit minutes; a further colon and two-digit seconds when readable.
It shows T19:00:33
